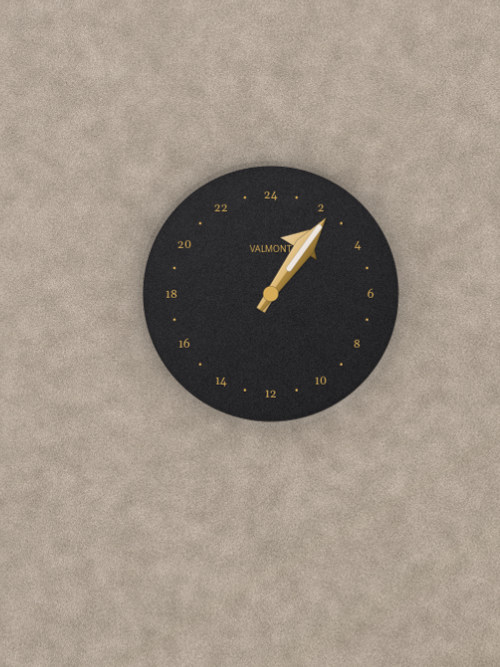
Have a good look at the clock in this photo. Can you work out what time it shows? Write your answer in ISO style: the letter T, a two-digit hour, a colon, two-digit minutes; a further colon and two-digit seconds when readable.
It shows T02:06
